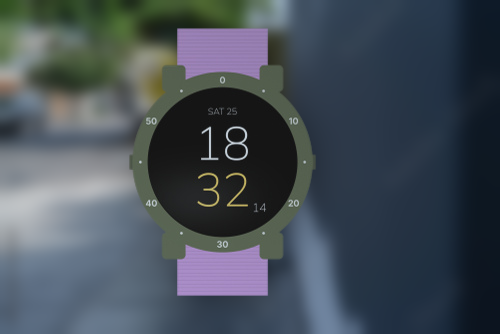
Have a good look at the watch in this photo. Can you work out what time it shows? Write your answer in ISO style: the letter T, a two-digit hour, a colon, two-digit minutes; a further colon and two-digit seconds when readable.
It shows T18:32:14
